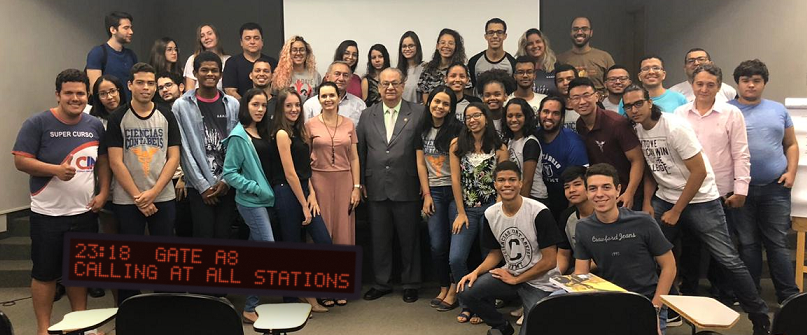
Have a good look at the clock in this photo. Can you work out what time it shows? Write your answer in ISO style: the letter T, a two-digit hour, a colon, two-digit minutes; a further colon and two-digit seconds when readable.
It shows T23:18
